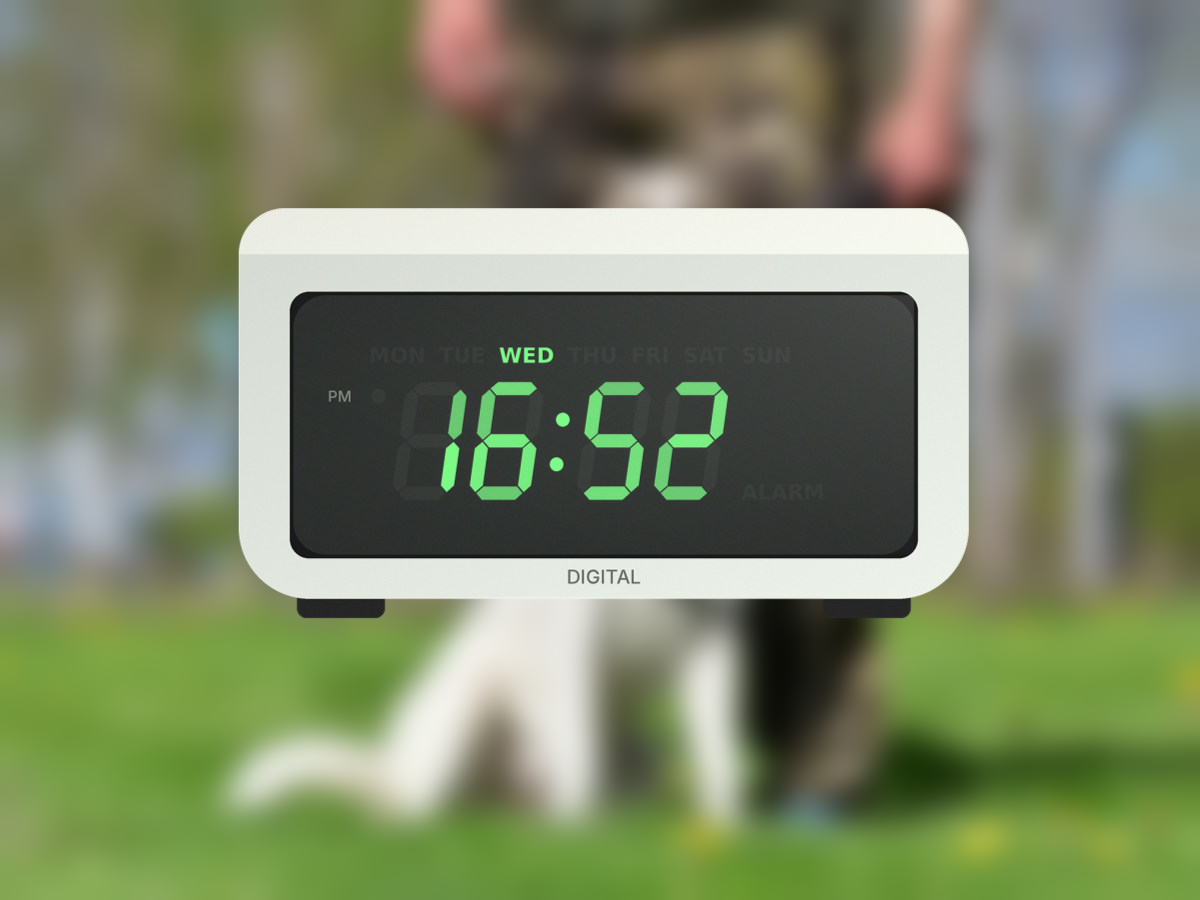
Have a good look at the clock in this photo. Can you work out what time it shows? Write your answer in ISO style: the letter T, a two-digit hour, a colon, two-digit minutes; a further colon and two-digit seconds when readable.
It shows T16:52
